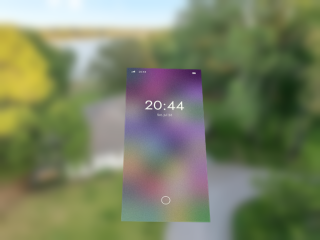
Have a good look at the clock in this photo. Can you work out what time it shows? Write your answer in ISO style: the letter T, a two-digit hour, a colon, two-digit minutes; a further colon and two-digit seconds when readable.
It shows T20:44
